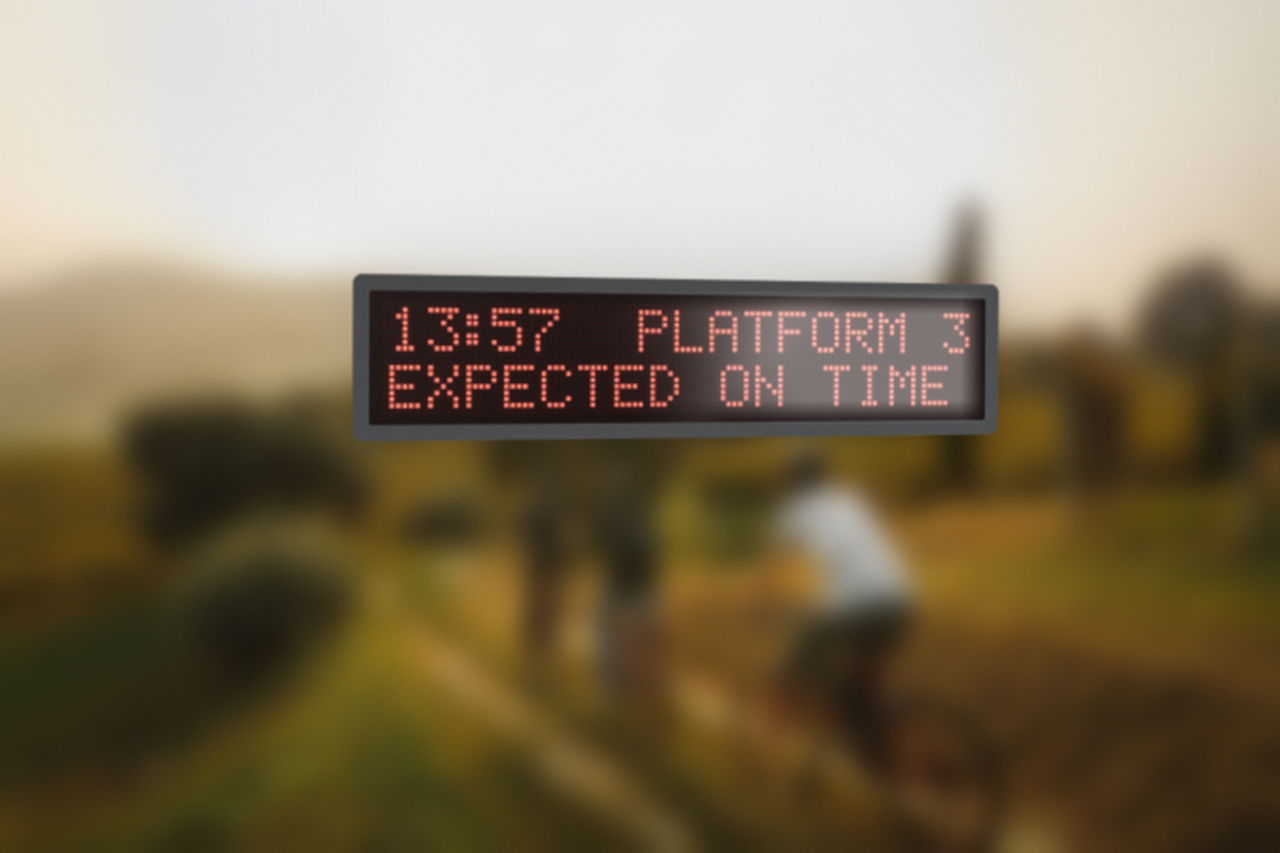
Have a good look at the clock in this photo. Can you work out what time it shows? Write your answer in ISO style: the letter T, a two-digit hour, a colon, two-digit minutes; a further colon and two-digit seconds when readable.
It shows T13:57
